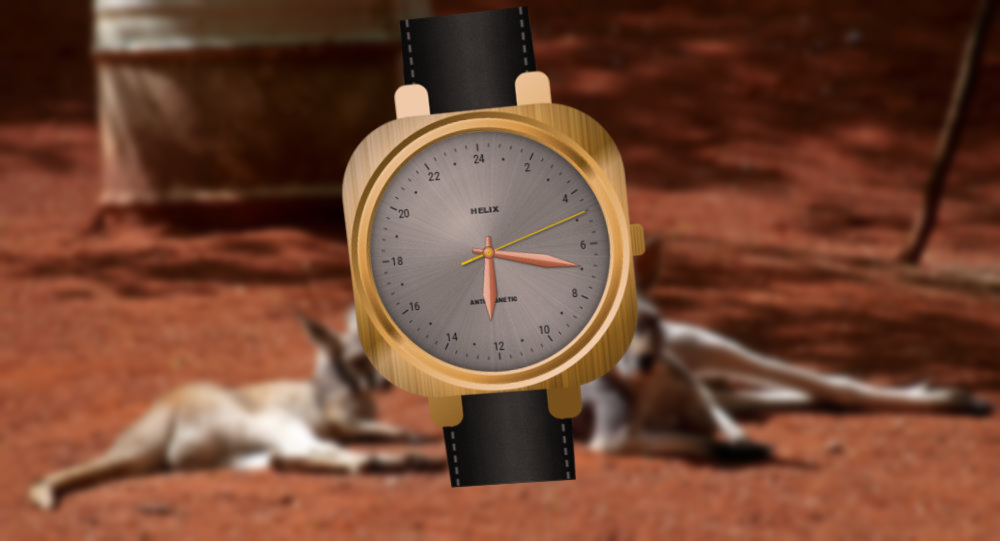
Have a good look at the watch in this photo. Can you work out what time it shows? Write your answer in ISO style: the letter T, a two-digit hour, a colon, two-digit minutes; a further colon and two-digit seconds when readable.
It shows T12:17:12
